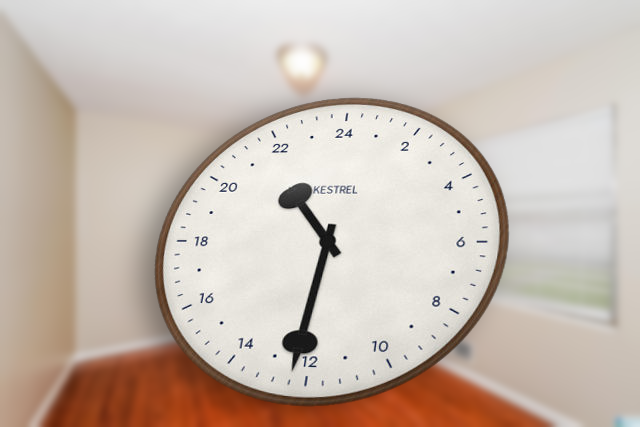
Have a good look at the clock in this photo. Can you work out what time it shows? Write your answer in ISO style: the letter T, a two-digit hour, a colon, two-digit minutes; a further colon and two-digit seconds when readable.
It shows T21:31
